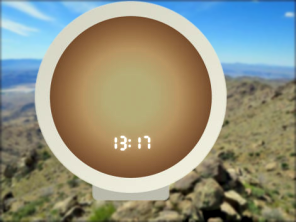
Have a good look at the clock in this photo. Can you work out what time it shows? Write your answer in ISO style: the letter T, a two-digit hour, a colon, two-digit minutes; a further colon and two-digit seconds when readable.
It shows T13:17
